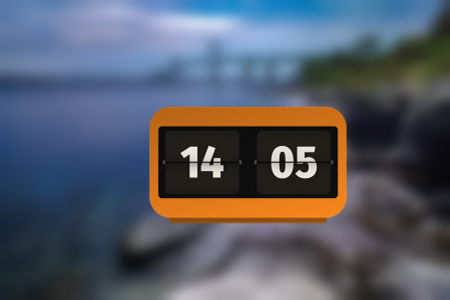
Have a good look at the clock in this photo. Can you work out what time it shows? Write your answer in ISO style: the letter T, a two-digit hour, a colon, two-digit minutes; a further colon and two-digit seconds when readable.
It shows T14:05
